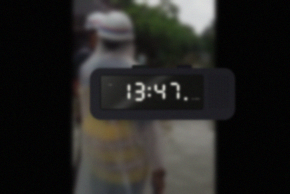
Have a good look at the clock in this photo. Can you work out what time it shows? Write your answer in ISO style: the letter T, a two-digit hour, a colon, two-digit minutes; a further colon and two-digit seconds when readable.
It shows T13:47
